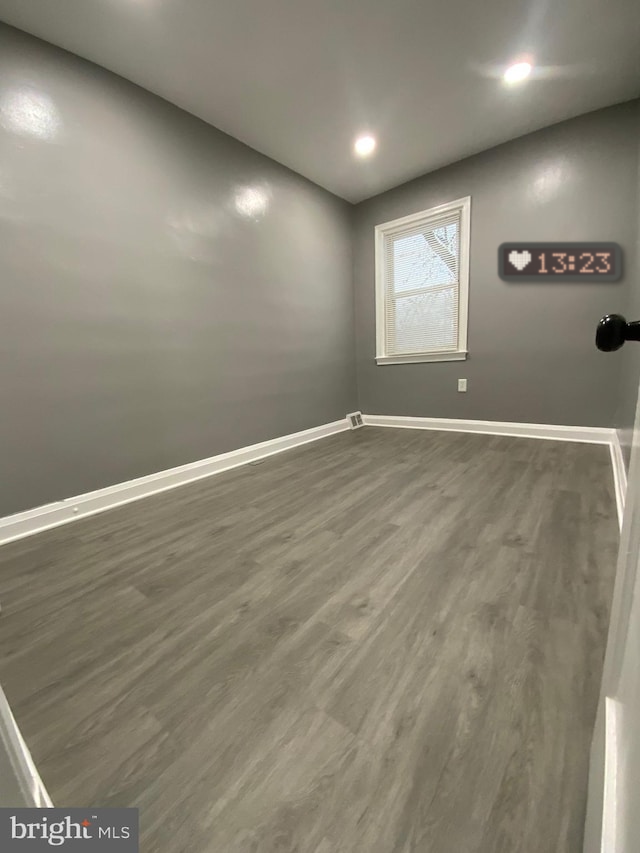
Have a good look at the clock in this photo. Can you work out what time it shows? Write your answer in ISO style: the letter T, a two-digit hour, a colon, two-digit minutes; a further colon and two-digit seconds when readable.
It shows T13:23
